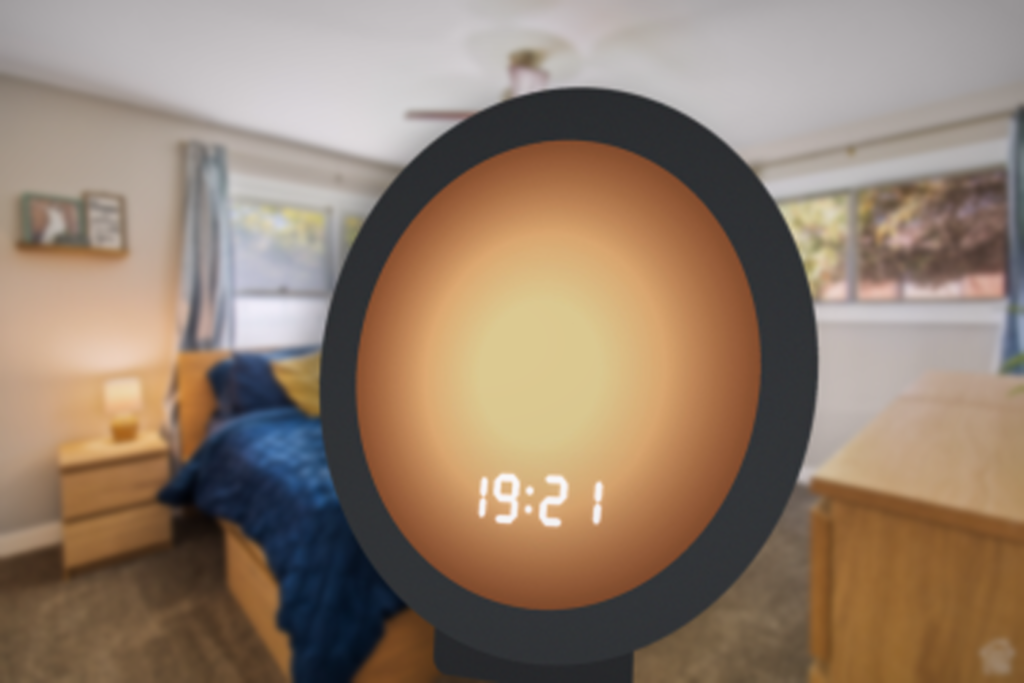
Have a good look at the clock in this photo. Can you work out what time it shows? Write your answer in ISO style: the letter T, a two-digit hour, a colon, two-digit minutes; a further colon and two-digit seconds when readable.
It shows T19:21
